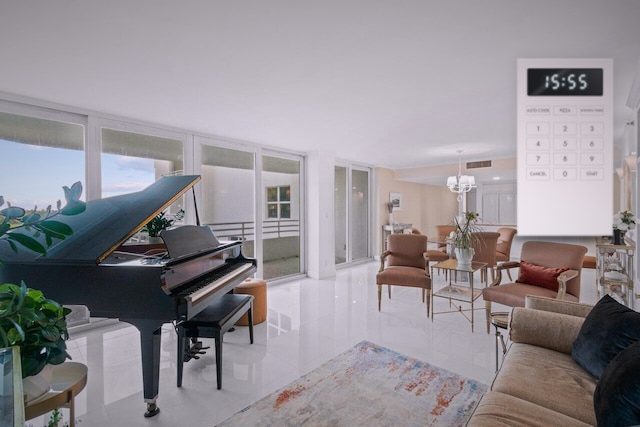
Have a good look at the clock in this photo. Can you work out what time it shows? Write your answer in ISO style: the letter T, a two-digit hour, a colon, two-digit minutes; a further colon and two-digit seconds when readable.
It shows T15:55
